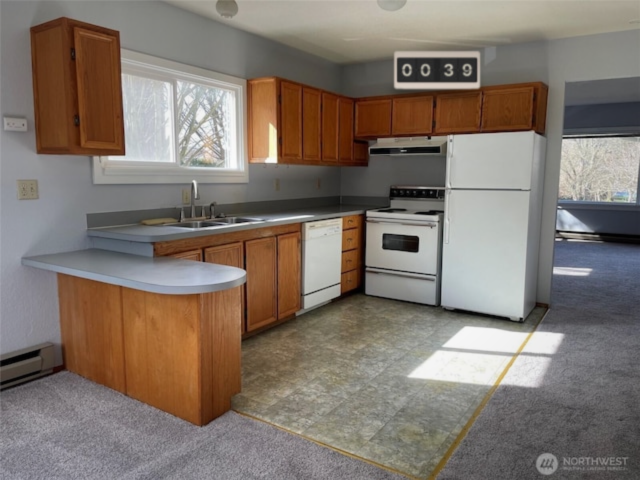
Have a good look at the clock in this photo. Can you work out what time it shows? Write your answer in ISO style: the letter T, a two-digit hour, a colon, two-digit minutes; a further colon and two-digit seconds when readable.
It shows T00:39
